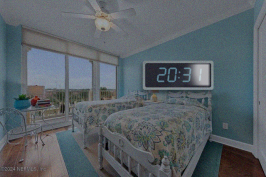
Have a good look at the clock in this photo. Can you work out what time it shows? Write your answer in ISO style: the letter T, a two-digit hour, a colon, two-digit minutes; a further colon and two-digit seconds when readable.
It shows T20:31
